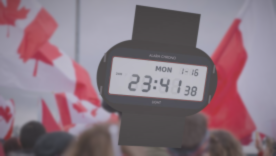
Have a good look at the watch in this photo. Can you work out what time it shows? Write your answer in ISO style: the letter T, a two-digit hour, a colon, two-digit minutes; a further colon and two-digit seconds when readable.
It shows T23:41:38
